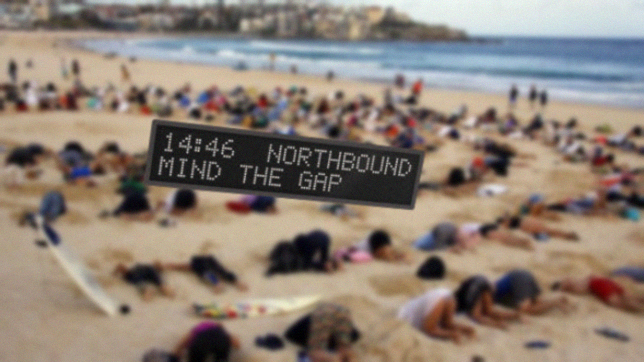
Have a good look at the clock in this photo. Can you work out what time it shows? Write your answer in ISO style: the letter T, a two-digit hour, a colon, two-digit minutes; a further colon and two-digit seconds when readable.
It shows T14:46
